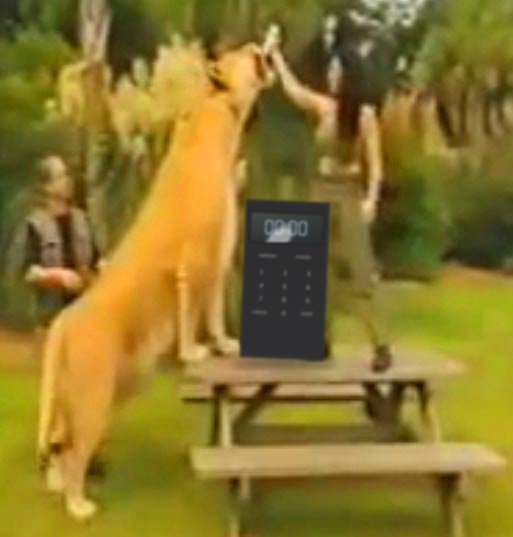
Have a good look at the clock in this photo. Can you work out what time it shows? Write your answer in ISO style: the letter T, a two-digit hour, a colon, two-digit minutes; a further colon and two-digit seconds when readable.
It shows T00:00
